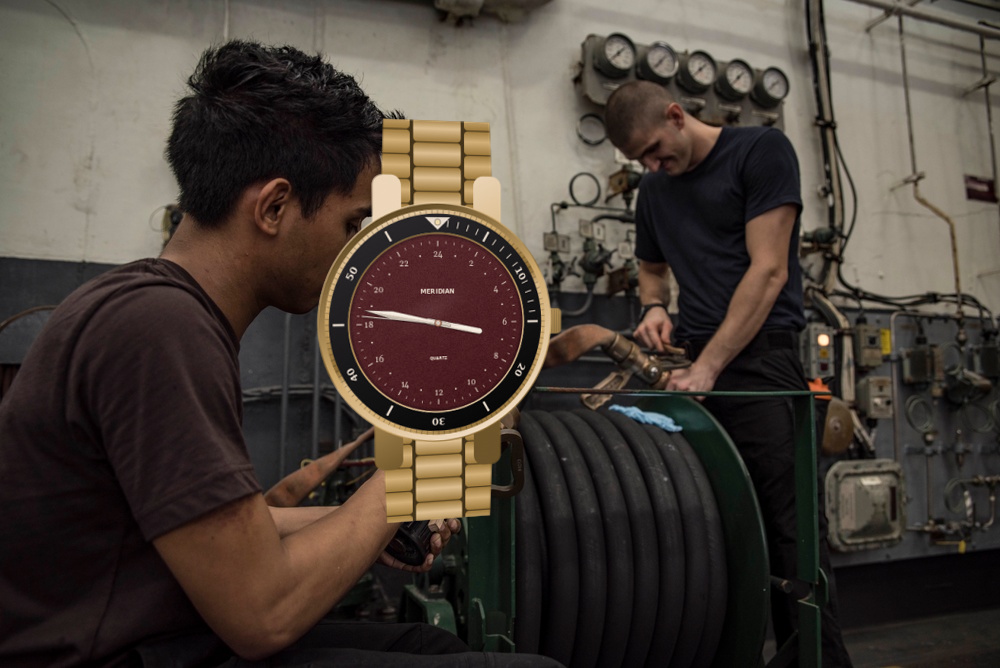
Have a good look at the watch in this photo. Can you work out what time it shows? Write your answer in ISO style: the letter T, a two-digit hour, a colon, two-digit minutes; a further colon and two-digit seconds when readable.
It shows T06:46:46
